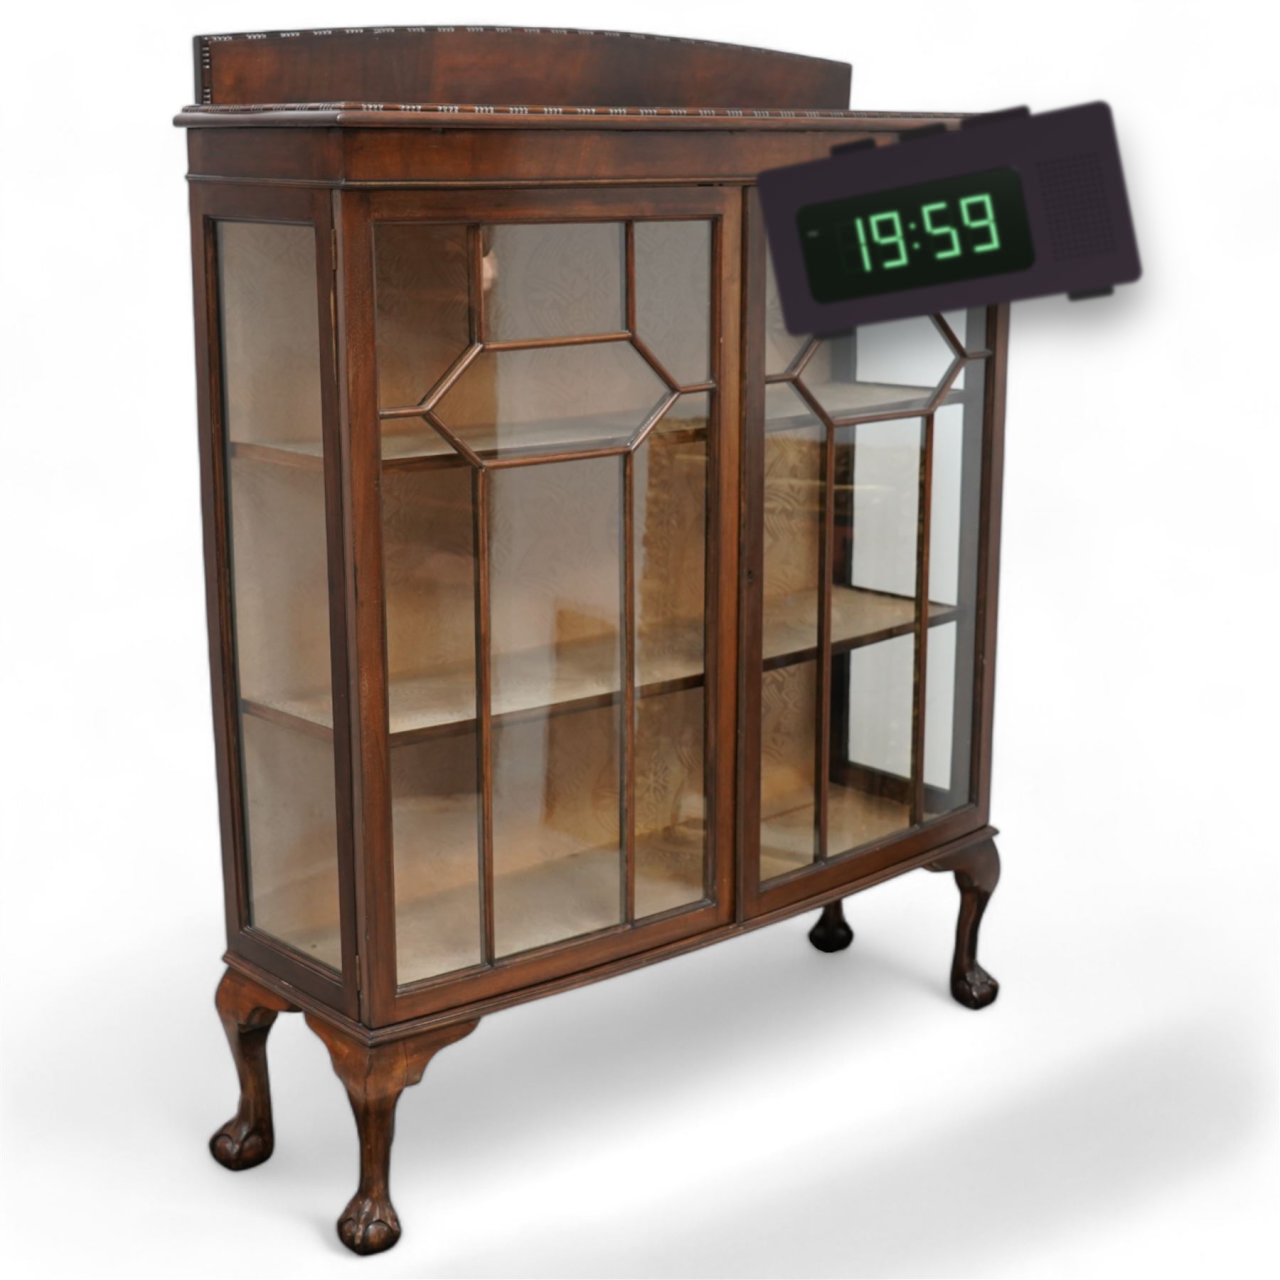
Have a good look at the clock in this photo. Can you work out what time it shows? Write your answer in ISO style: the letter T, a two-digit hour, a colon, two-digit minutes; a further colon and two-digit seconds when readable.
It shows T19:59
